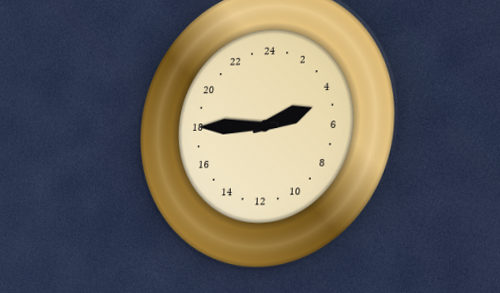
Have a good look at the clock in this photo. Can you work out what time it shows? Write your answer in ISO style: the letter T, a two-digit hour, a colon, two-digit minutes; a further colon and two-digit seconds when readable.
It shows T04:45
